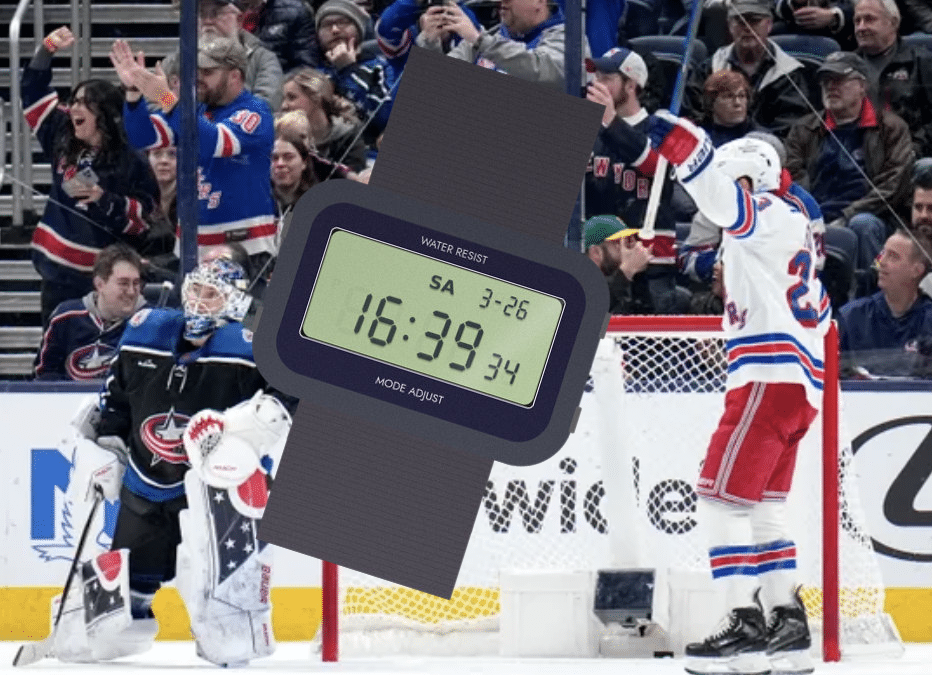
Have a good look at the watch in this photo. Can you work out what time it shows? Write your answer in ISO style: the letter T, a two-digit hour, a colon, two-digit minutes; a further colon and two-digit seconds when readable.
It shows T16:39:34
